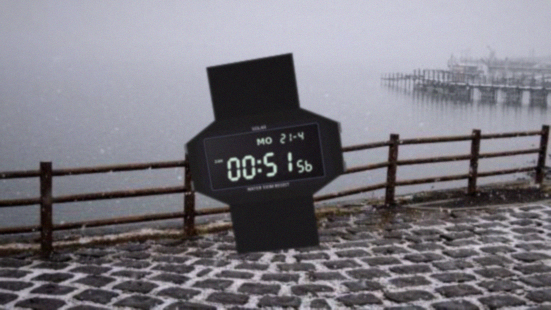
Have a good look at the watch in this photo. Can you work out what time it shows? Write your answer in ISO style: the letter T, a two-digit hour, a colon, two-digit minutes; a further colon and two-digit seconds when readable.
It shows T00:51:56
